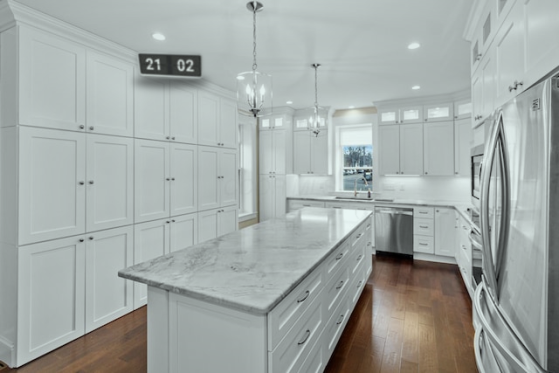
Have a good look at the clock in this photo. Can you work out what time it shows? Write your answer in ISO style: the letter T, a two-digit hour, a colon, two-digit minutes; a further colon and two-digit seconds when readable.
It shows T21:02
